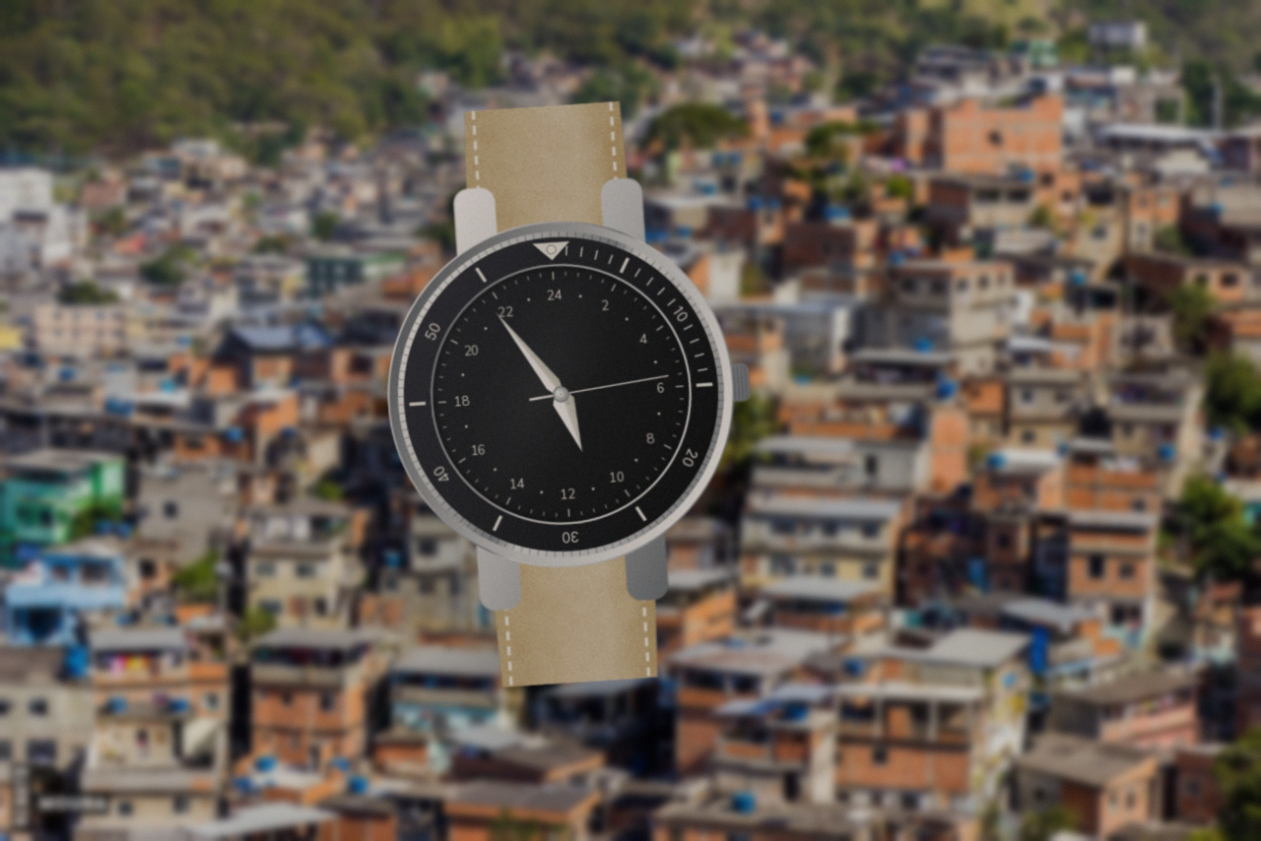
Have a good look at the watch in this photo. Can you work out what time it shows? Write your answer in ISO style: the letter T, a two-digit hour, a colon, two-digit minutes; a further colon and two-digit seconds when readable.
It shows T10:54:14
